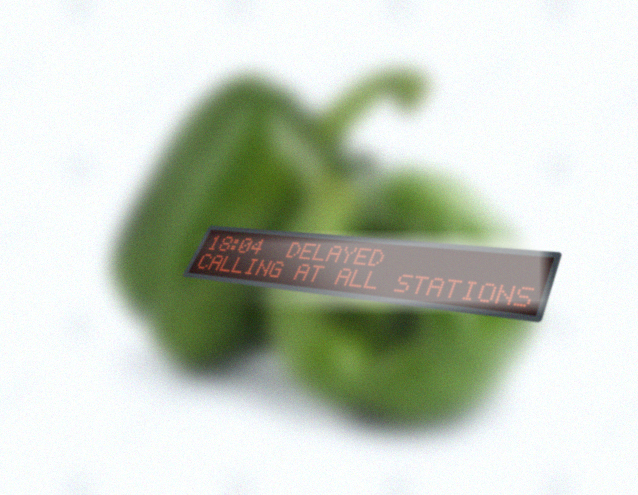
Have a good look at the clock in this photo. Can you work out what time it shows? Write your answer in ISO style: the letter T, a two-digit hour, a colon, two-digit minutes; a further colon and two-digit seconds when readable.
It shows T18:04
